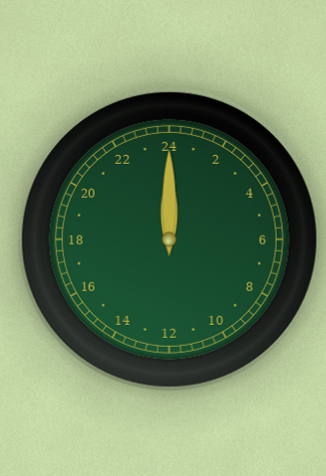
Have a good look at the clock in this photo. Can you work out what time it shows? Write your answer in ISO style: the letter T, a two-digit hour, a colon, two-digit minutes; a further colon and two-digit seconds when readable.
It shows T00:00
